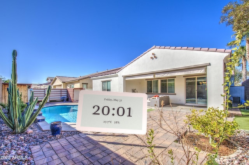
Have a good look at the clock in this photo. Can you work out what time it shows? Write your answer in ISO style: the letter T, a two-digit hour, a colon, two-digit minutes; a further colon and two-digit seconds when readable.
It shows T20:01
